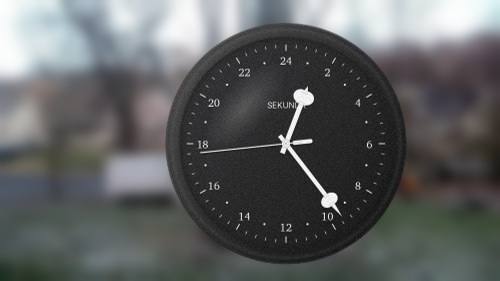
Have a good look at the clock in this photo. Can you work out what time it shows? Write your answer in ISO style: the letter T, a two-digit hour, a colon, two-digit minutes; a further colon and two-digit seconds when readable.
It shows T01:23:44
